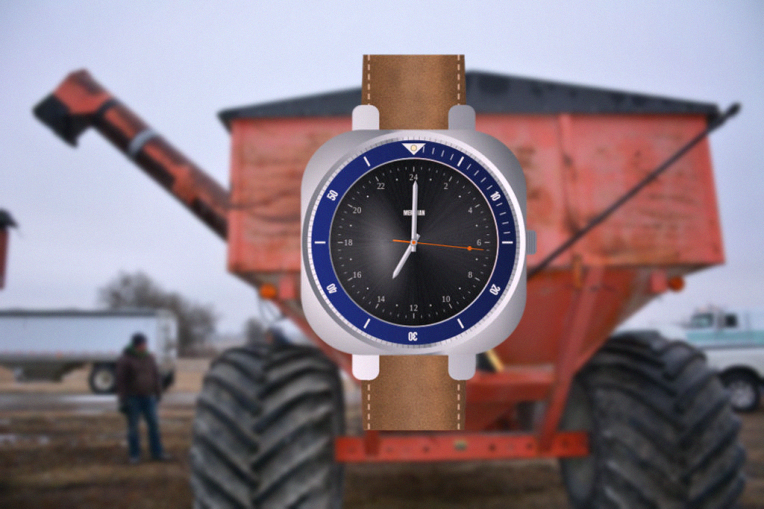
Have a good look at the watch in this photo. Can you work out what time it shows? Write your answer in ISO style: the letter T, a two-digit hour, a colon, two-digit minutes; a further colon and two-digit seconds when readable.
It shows T14:00:16
